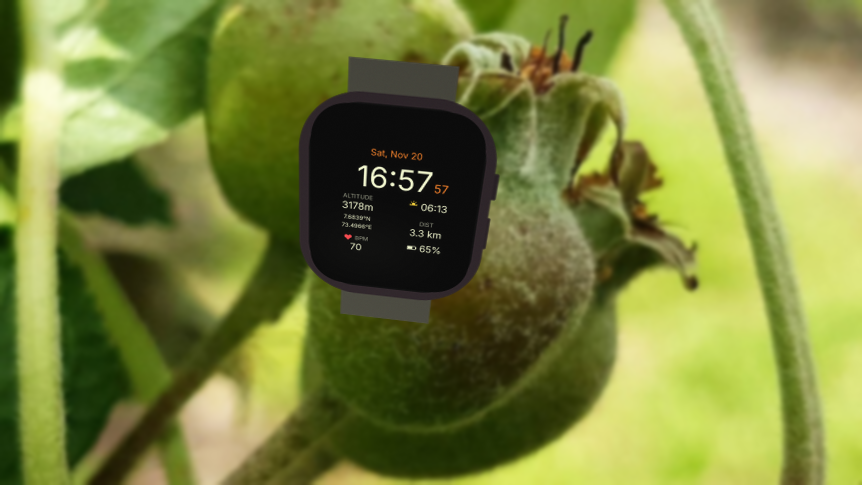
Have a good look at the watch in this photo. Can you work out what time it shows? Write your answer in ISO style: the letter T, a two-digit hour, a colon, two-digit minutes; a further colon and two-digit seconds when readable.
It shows T16:57:57
